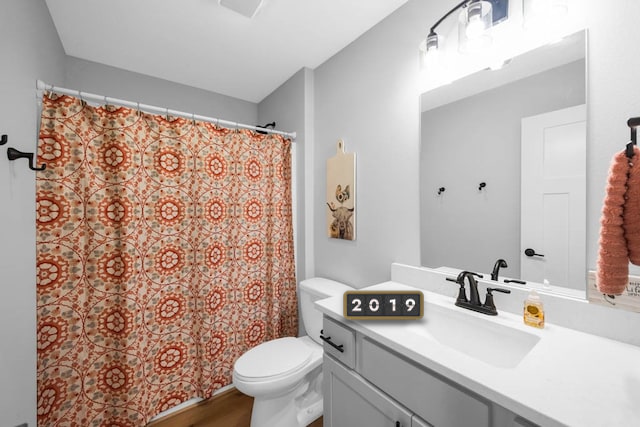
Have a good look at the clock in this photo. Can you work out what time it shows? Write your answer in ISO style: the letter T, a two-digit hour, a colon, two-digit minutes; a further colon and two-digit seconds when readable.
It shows T20:19
